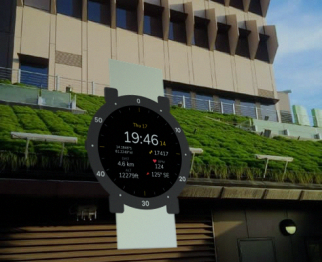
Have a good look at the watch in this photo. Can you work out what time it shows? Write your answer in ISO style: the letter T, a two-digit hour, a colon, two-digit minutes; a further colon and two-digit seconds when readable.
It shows T19:46
